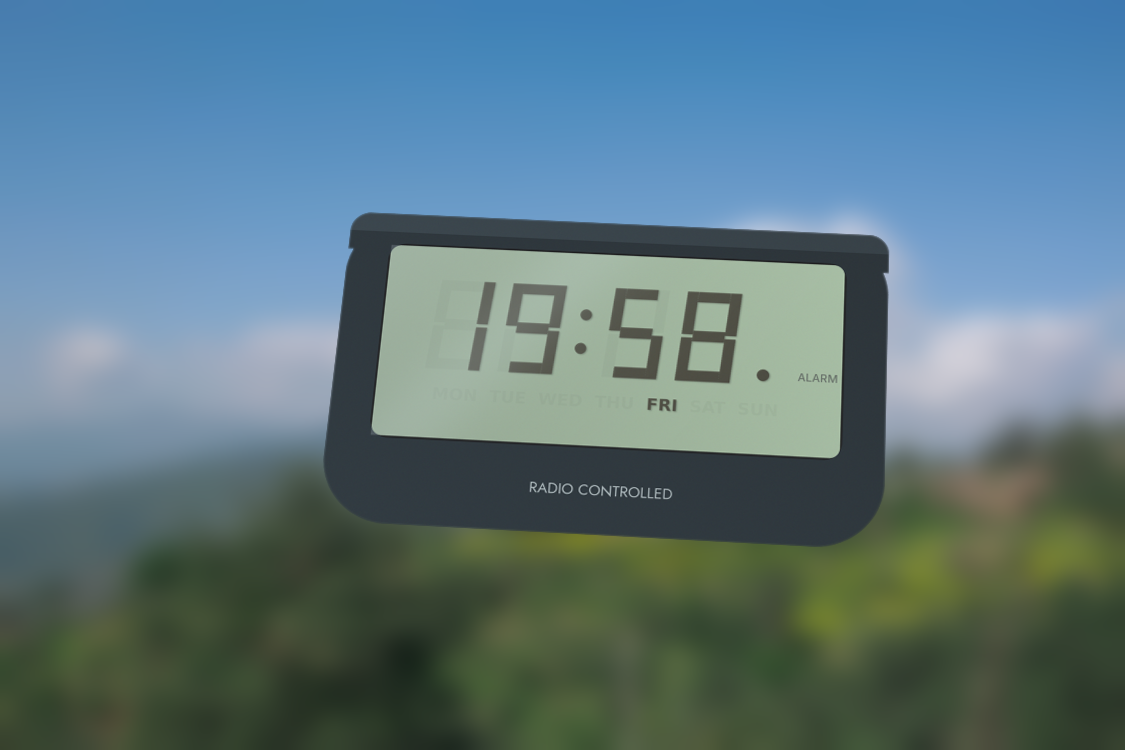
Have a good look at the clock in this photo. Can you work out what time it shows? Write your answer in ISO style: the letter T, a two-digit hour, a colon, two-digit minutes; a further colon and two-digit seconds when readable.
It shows T19:58
